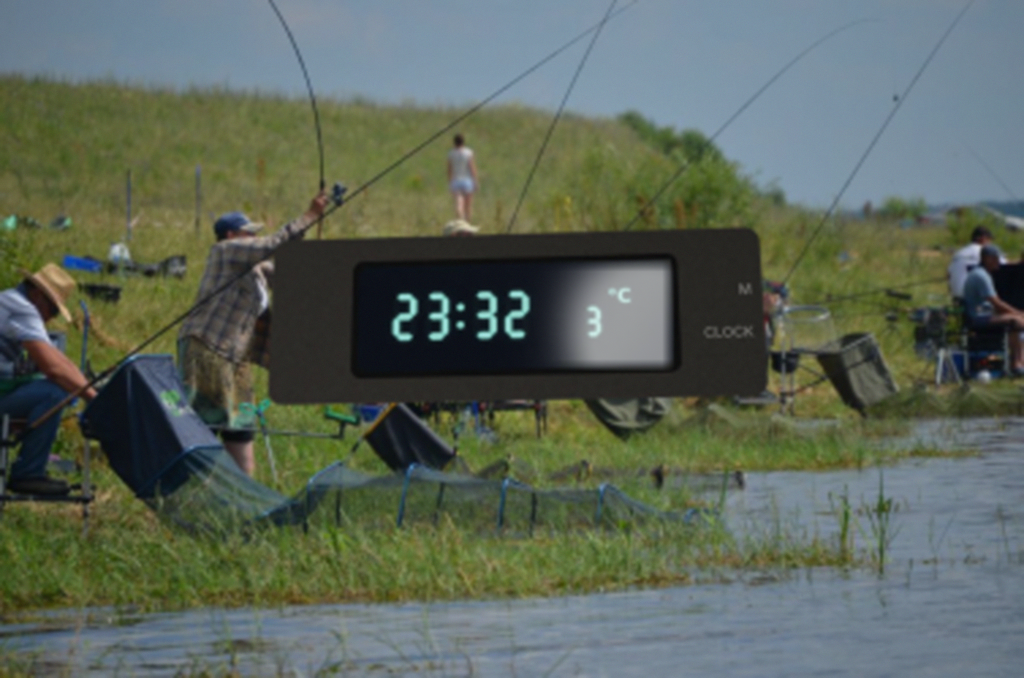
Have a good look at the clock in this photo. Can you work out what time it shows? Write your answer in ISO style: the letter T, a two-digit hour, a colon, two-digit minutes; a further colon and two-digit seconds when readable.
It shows T23:32
